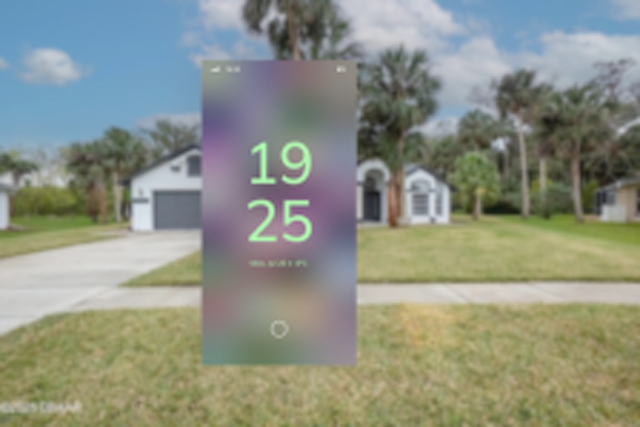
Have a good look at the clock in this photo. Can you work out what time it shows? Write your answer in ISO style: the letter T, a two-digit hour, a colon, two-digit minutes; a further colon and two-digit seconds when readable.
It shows T19:25
